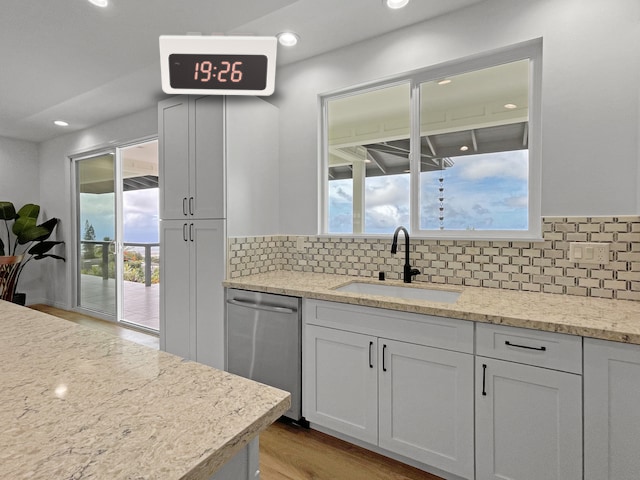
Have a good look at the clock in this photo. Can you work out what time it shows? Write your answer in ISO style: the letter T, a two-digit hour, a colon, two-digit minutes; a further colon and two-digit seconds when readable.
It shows T19:26
